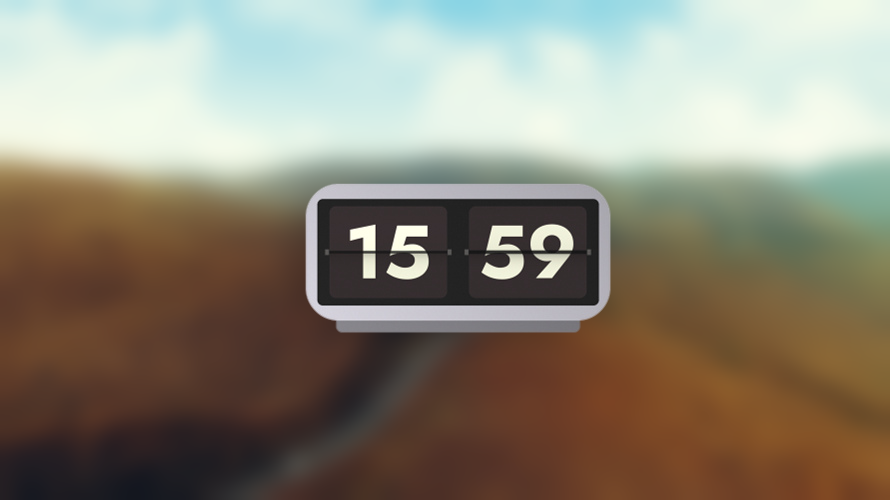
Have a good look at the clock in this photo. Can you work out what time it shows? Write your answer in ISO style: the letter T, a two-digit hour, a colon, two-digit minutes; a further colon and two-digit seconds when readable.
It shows T15:59
